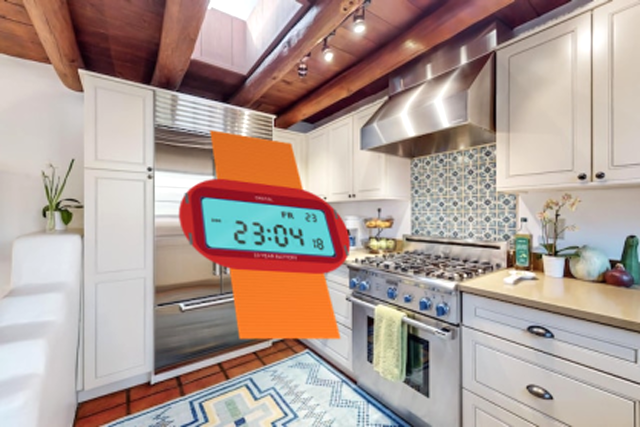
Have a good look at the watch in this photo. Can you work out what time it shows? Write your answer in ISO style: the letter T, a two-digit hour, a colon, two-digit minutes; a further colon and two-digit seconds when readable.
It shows T23:04:18
